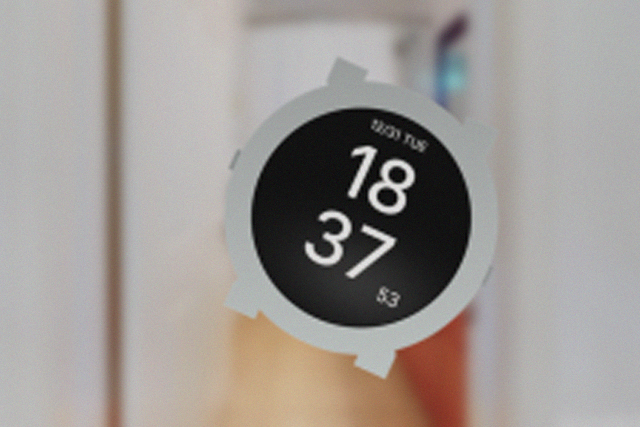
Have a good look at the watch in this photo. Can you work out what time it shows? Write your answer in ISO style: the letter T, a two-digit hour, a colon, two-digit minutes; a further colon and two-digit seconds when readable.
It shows T18:37
